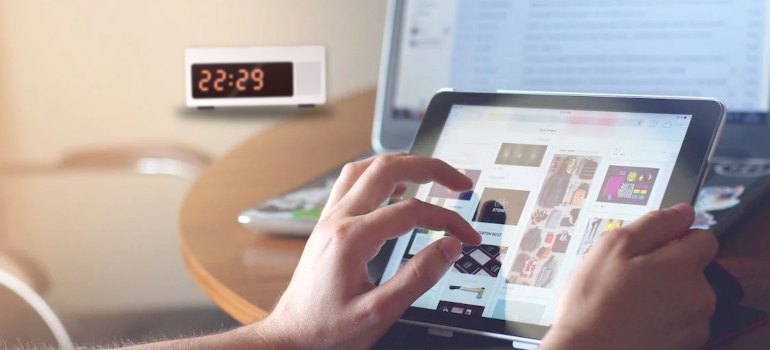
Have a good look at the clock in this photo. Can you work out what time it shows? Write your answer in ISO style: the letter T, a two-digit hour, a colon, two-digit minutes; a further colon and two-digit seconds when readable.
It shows T22:29
